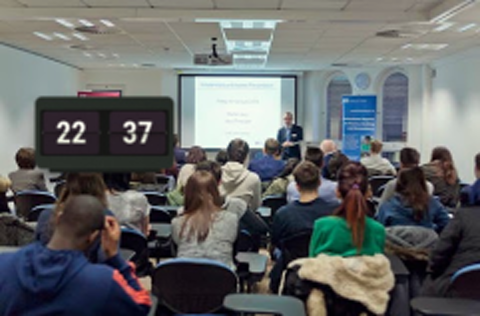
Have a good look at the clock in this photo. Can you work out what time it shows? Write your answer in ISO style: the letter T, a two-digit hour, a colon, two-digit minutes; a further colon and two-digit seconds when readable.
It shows T22:37
